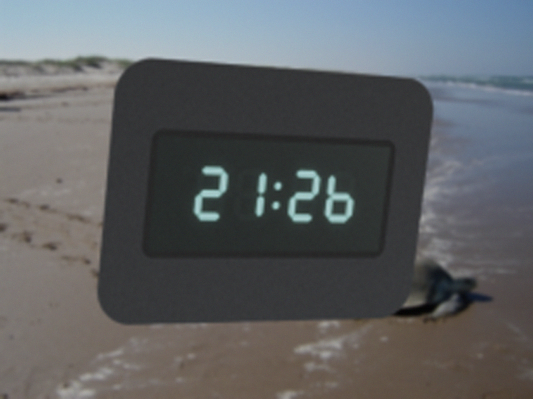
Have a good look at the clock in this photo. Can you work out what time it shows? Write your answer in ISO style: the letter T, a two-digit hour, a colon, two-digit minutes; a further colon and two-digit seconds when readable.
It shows T21:26
